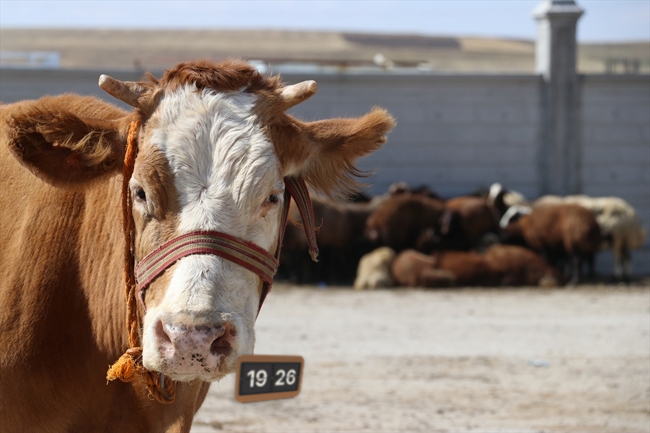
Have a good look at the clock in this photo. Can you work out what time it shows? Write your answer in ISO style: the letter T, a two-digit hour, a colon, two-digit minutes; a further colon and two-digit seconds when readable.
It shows T19:26
